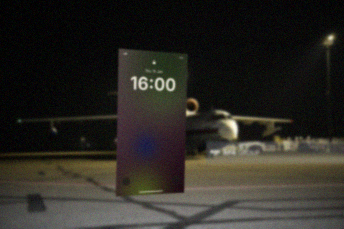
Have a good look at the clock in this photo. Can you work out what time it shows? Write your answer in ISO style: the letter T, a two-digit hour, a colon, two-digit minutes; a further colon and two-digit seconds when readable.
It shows T16:00
